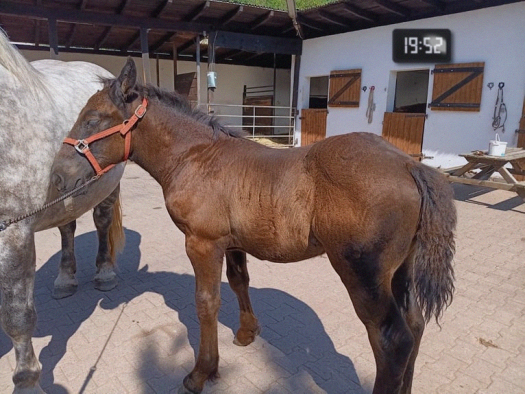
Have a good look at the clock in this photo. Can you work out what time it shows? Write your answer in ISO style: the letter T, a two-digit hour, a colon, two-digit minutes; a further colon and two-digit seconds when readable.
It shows T19:52
